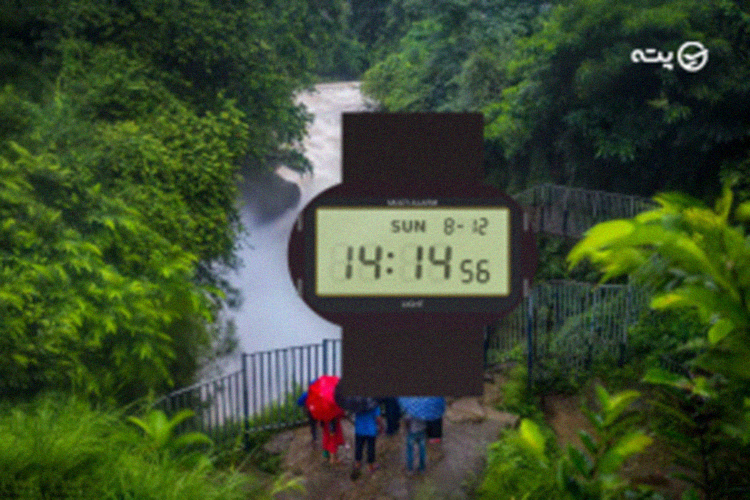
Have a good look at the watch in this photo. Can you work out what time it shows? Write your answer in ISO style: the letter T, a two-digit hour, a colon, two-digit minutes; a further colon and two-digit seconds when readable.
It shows T14:14:56
